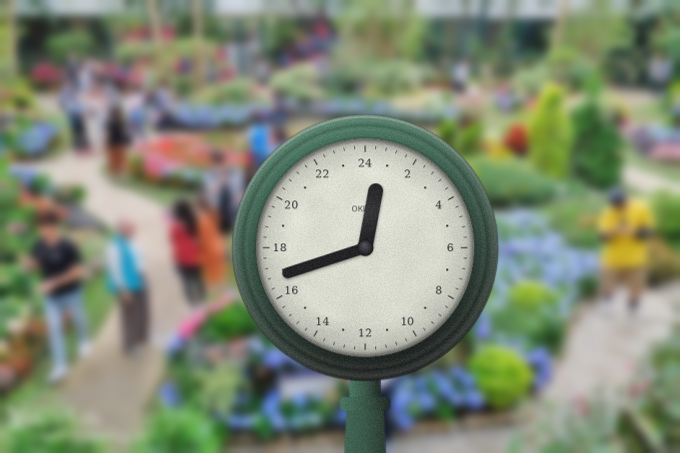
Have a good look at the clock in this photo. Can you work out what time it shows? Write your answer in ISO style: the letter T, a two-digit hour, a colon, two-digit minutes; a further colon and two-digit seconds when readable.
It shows T00:42
